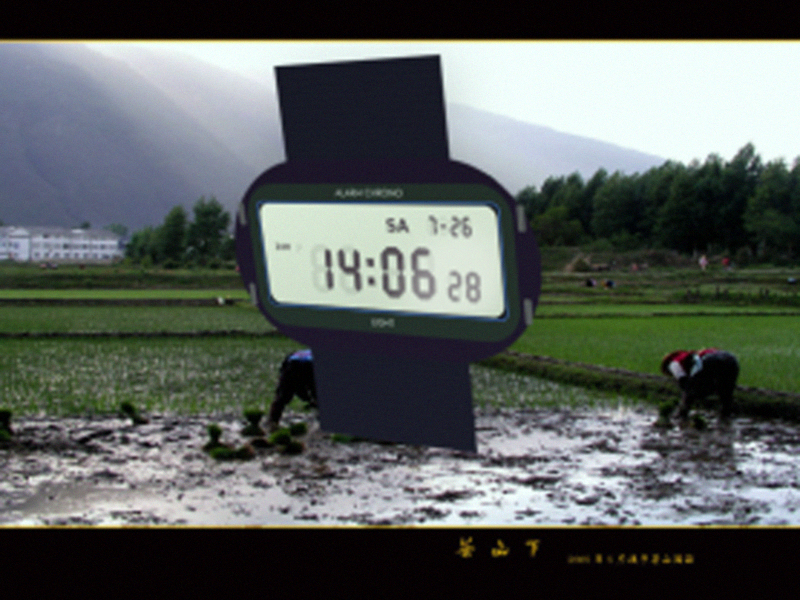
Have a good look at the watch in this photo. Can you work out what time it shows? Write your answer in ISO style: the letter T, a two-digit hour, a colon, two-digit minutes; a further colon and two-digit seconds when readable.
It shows T14:06:28
